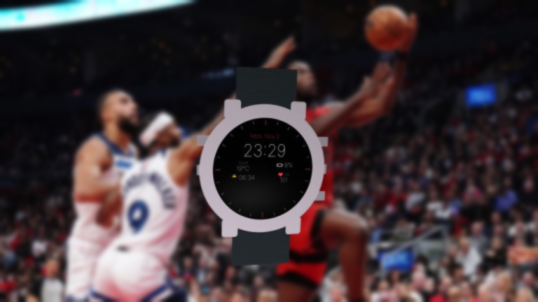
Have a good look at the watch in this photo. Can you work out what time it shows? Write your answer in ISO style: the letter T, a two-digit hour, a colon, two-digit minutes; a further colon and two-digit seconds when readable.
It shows T23:29
